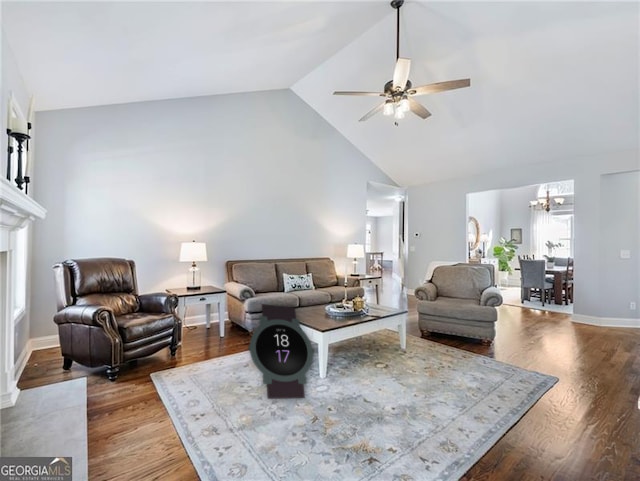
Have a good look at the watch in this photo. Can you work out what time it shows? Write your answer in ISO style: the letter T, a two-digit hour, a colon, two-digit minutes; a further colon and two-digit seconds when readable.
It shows T18:17
